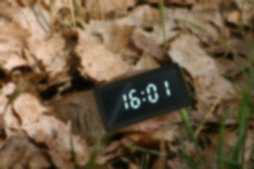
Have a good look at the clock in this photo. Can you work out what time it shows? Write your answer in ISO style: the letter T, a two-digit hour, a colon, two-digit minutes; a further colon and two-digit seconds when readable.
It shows T16:01
